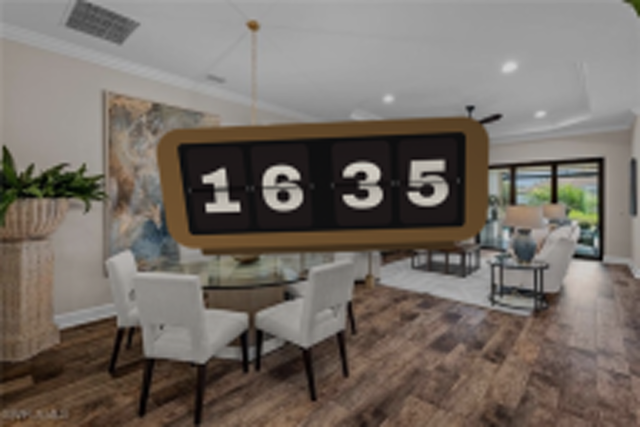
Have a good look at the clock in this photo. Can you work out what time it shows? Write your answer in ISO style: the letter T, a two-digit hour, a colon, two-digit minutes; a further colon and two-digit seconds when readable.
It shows T16:35
